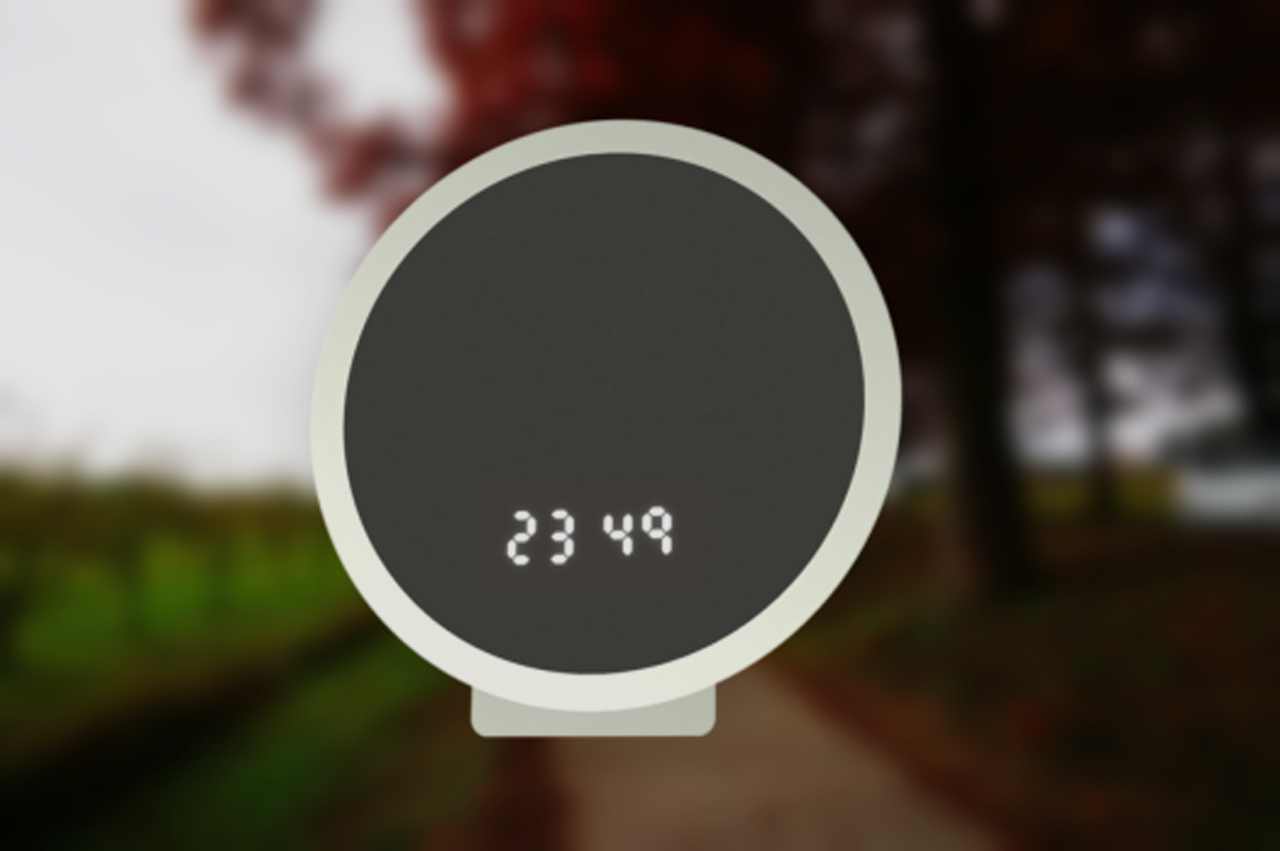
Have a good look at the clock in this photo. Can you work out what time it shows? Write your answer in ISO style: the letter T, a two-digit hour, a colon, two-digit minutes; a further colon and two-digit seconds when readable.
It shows T23:49
